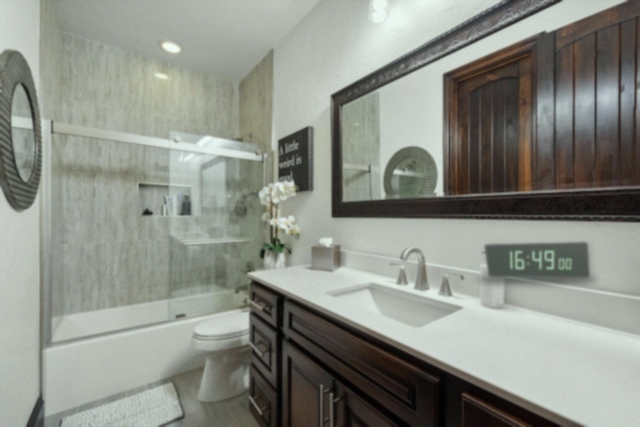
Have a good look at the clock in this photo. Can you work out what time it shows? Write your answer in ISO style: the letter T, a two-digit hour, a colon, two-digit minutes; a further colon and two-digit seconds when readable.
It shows T16:49
